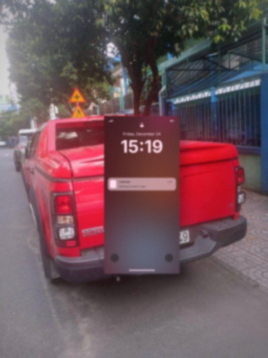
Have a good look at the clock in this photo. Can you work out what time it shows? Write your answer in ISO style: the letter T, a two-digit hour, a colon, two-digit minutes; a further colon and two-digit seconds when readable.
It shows T15:19
